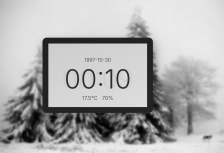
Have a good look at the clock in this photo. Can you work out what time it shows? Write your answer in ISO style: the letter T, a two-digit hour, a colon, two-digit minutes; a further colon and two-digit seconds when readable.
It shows T00:10
